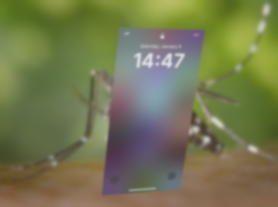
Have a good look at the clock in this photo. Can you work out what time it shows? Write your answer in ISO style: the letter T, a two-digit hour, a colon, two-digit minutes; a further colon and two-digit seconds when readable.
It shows T14:47
